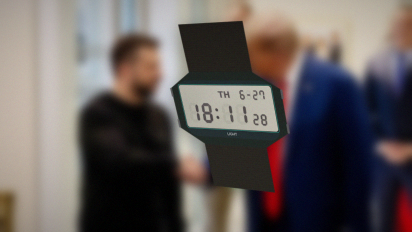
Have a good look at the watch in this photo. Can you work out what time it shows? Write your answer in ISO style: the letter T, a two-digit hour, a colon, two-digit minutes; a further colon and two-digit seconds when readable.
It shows T18:11:28
